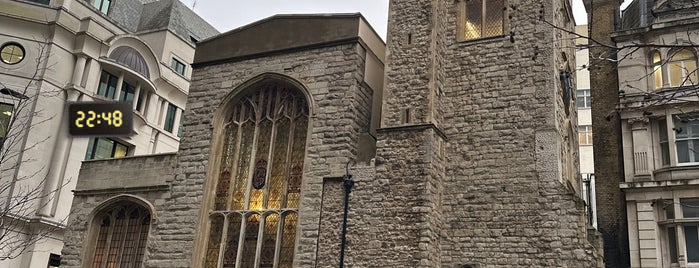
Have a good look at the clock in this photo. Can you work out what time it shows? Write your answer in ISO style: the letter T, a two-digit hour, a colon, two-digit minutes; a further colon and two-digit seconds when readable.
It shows T22:48
